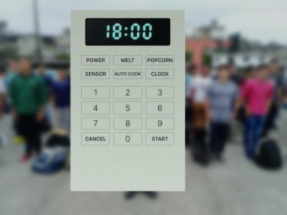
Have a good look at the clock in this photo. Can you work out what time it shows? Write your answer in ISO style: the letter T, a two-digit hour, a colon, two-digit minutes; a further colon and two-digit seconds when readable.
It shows T18:00
